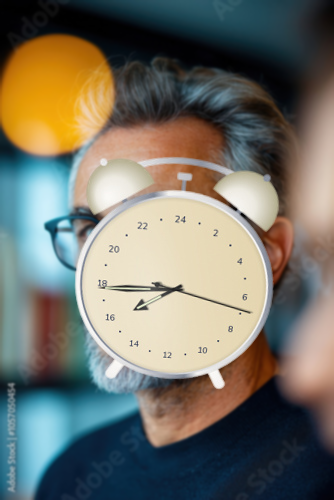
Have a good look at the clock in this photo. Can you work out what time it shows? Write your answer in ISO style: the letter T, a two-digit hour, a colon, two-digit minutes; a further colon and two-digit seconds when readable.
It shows T15:44:17
